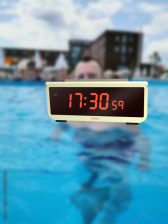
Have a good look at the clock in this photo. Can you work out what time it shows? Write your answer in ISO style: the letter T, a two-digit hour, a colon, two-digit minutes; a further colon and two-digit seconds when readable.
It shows T17:30:59
